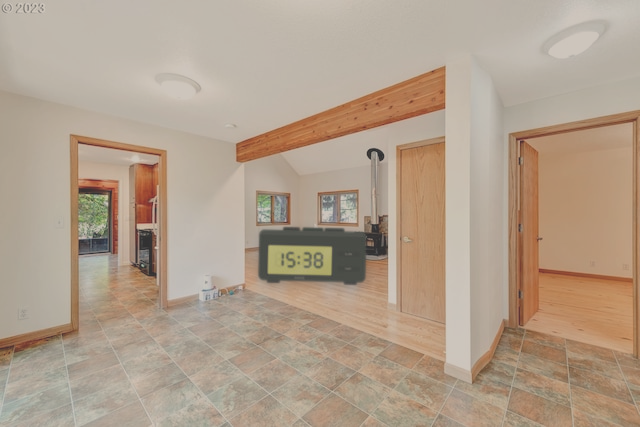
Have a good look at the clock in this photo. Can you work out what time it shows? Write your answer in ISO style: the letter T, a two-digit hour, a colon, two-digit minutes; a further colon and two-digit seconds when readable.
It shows T15:38
